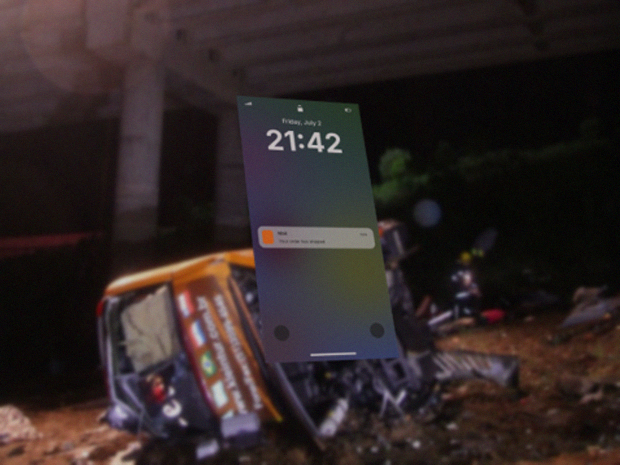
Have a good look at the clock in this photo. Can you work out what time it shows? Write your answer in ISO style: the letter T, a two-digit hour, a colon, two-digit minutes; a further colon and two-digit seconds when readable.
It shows T21:42
